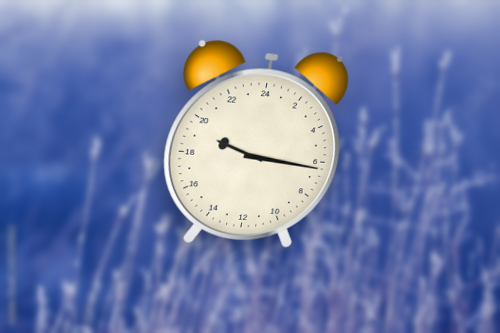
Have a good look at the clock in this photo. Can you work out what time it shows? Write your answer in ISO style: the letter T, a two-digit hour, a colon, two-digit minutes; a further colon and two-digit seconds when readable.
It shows T19:16
